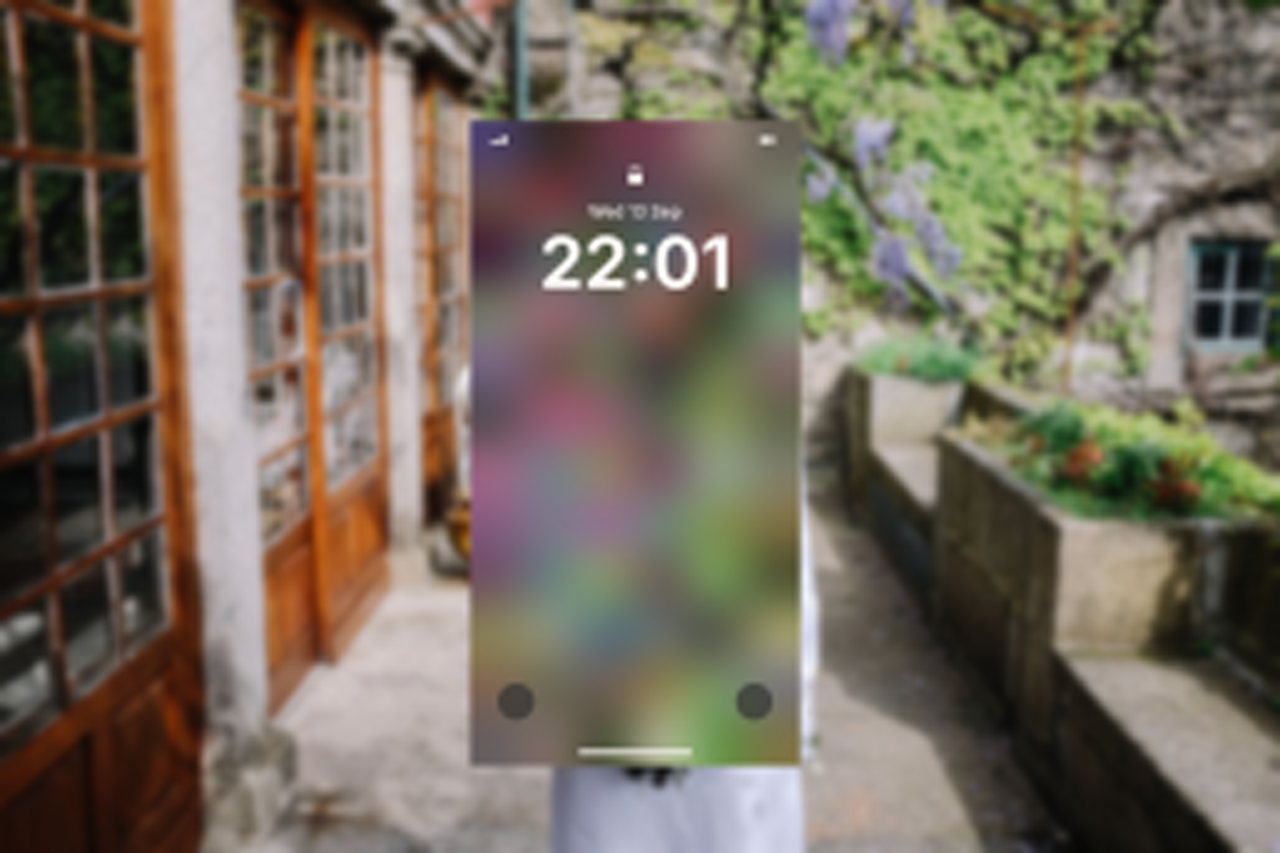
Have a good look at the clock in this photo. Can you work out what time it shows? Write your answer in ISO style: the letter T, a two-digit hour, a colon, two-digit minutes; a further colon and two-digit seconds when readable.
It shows T22:01
